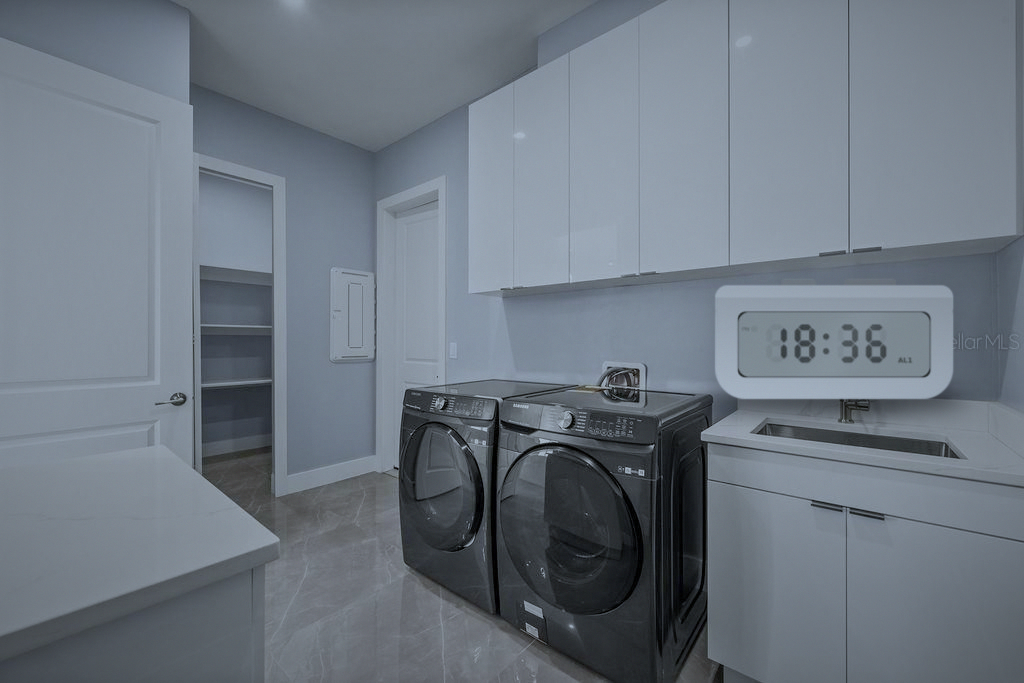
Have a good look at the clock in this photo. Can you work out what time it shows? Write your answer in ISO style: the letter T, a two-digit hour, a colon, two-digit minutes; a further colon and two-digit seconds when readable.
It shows T18:36
